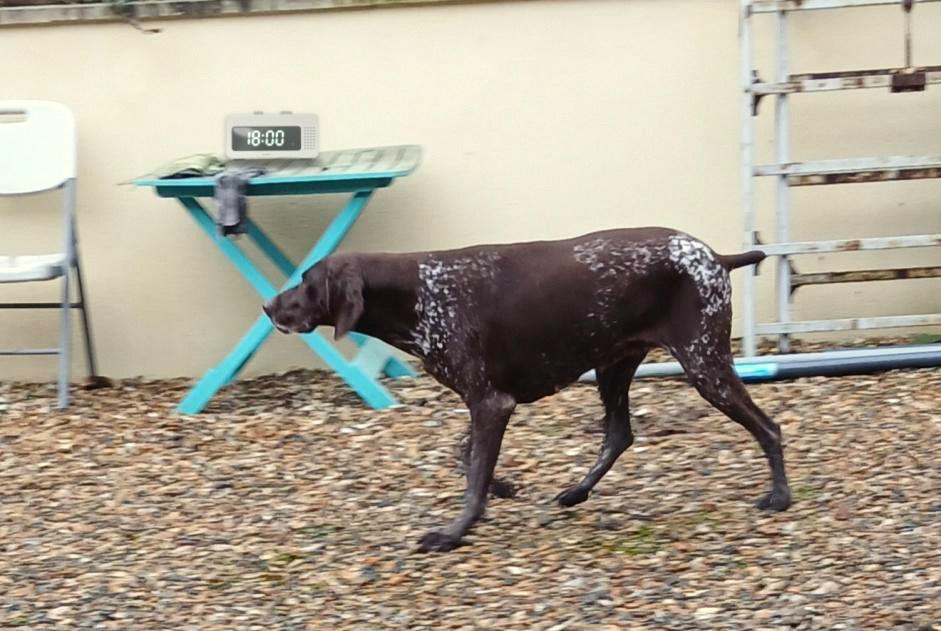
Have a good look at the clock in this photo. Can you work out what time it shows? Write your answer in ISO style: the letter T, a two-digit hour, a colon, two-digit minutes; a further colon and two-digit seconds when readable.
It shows T18:00
